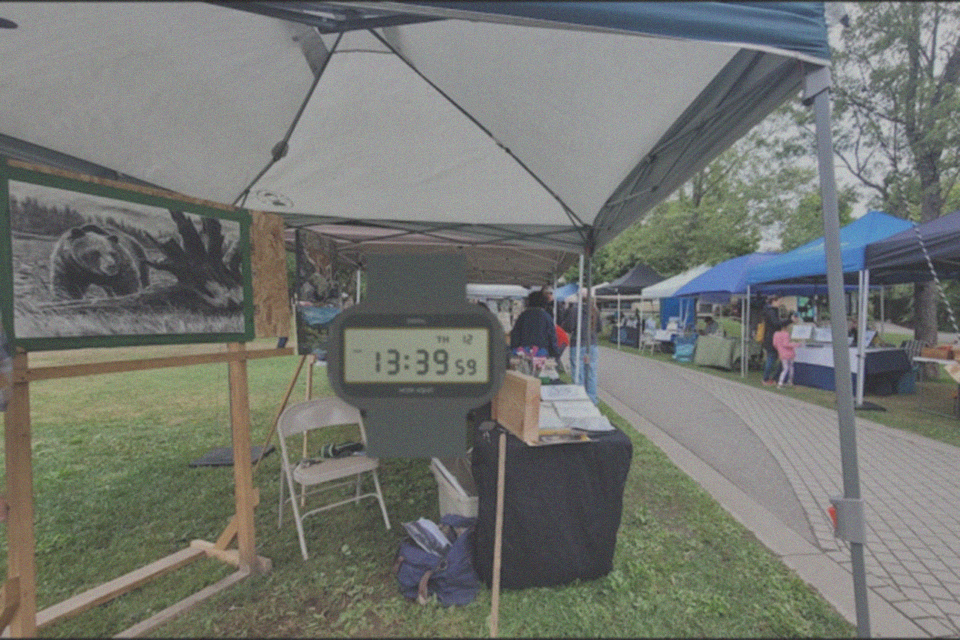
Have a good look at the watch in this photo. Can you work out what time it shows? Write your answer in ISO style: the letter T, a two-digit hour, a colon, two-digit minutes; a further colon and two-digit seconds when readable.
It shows T13:39:59
